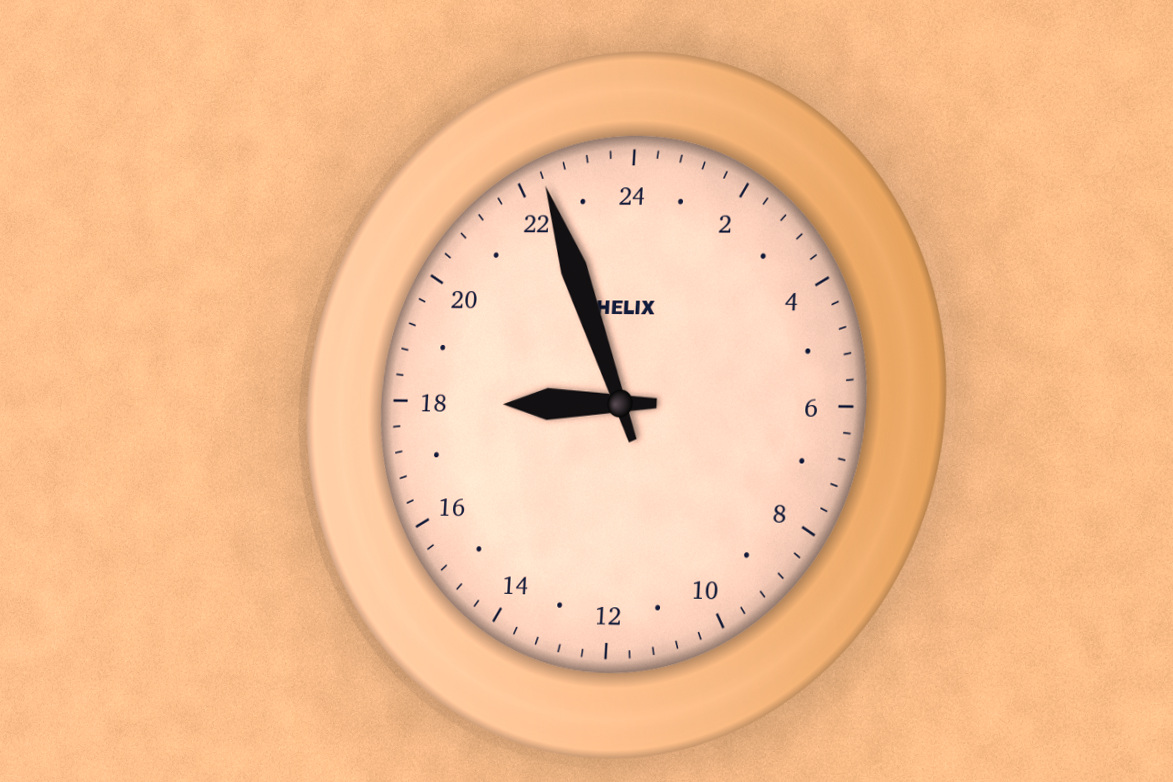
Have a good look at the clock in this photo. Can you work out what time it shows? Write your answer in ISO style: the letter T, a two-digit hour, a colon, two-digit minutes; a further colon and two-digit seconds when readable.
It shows T17:56
